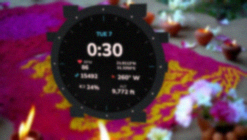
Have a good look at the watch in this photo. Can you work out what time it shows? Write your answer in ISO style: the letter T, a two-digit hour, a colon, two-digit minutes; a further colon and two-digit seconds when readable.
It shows T00:30
